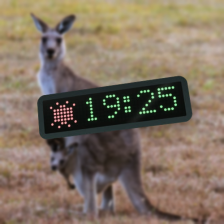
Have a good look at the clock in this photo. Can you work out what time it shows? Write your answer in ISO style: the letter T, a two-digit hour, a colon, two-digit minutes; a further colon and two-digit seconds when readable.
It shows T19:25
